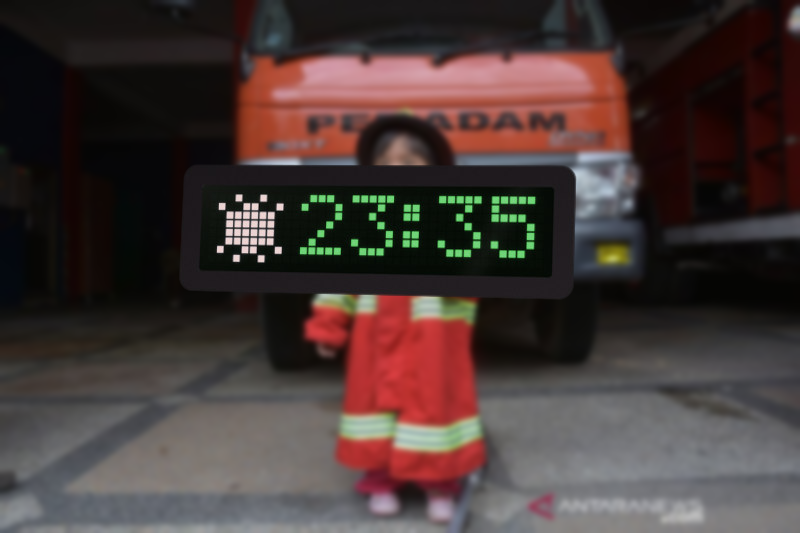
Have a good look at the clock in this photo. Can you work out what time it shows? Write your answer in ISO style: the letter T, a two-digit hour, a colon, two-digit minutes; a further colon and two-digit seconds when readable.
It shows T23:35
